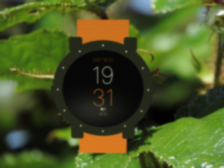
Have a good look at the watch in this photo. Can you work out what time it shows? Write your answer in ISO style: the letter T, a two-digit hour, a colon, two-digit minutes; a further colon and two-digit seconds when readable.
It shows T19:31
